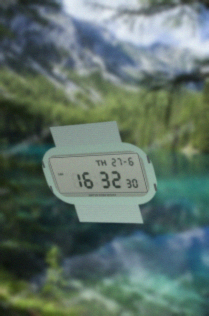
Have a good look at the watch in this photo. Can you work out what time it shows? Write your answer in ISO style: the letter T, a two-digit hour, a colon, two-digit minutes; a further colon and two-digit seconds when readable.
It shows T16:32
